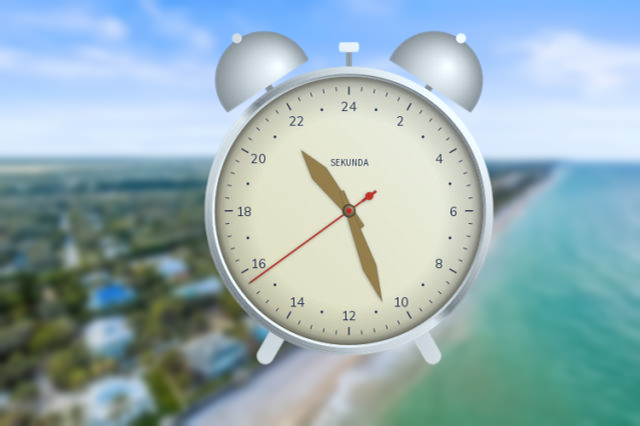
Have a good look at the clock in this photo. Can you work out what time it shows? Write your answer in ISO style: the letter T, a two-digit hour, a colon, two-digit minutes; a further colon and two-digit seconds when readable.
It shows T21:26:39
